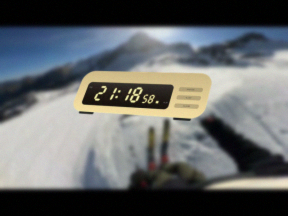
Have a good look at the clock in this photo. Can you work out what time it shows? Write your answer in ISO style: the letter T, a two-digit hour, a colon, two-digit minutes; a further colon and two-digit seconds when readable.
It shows T21:18:58
